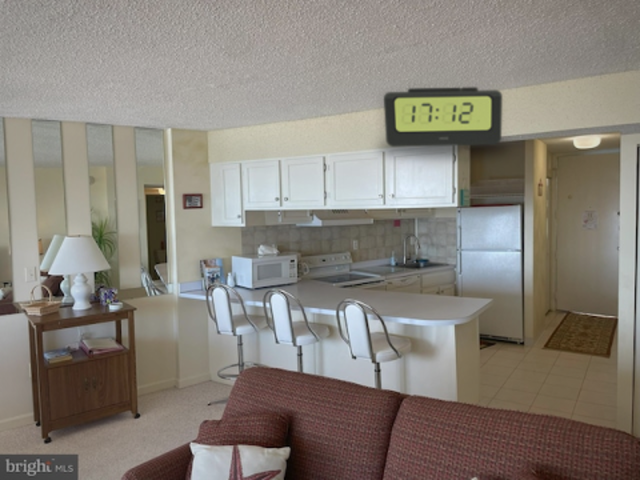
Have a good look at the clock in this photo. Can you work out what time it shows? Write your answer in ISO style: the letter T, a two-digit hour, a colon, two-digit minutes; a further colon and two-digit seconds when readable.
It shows T17:12
